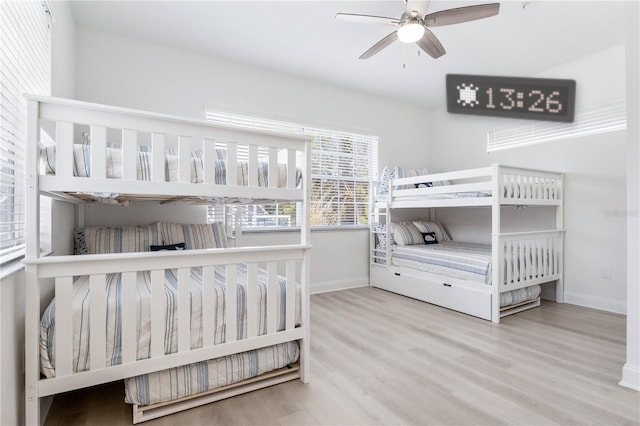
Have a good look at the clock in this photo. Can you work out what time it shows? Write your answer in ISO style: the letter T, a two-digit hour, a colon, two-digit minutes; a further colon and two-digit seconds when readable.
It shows T13:26
